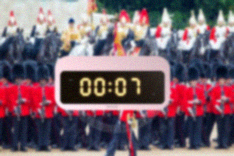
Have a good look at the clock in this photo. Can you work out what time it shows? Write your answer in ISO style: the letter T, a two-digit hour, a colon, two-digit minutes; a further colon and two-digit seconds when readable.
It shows T00:07
